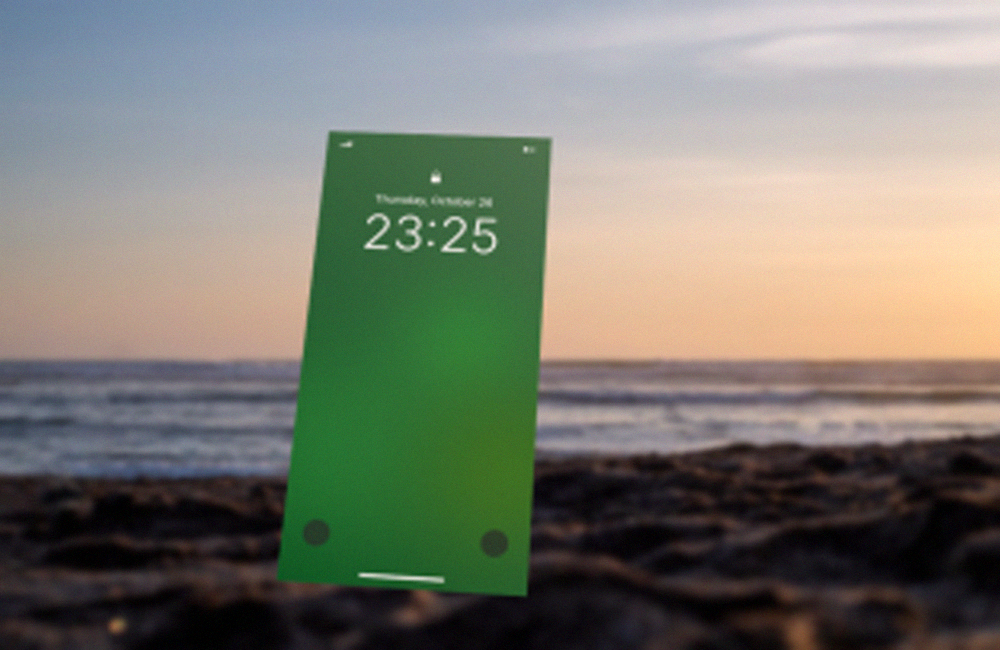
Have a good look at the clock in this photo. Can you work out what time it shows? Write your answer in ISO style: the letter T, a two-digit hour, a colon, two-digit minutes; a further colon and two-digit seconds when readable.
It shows T23:25
